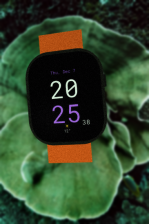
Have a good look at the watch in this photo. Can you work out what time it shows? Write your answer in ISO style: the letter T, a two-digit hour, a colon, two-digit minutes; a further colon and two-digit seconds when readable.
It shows T20:25
